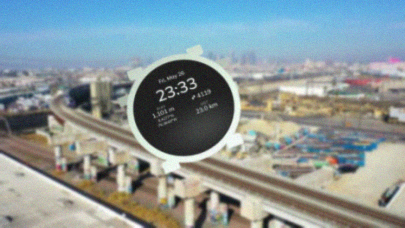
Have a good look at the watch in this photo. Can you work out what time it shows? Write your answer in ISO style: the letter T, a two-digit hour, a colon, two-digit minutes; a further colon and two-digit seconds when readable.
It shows T23:33
